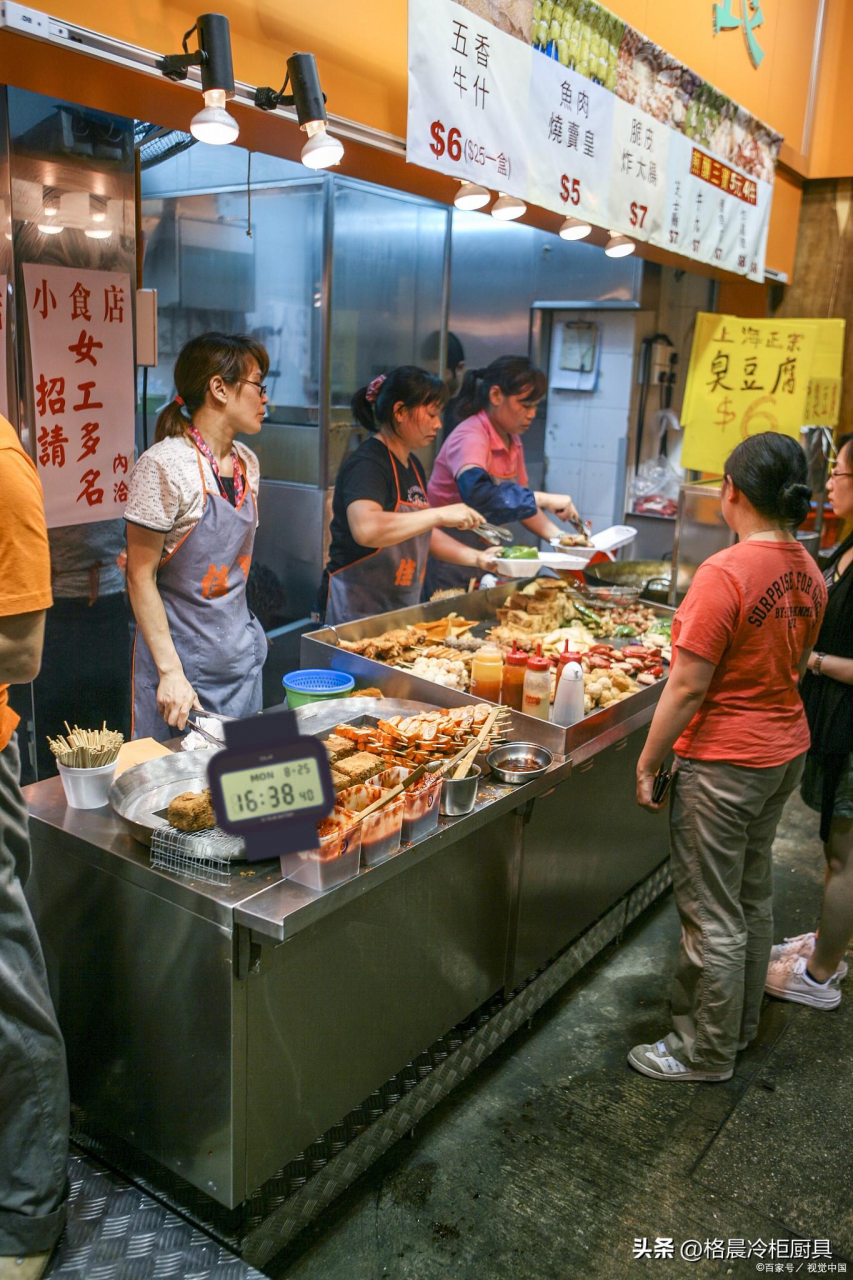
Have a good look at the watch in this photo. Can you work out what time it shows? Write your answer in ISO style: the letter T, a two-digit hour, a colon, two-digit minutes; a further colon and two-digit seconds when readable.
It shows T16:38:40
